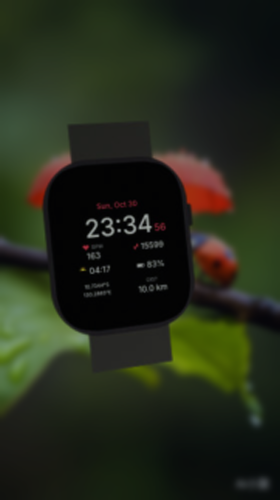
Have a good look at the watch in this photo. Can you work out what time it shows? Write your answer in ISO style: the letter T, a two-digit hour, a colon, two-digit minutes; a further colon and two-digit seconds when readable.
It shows T23:34
